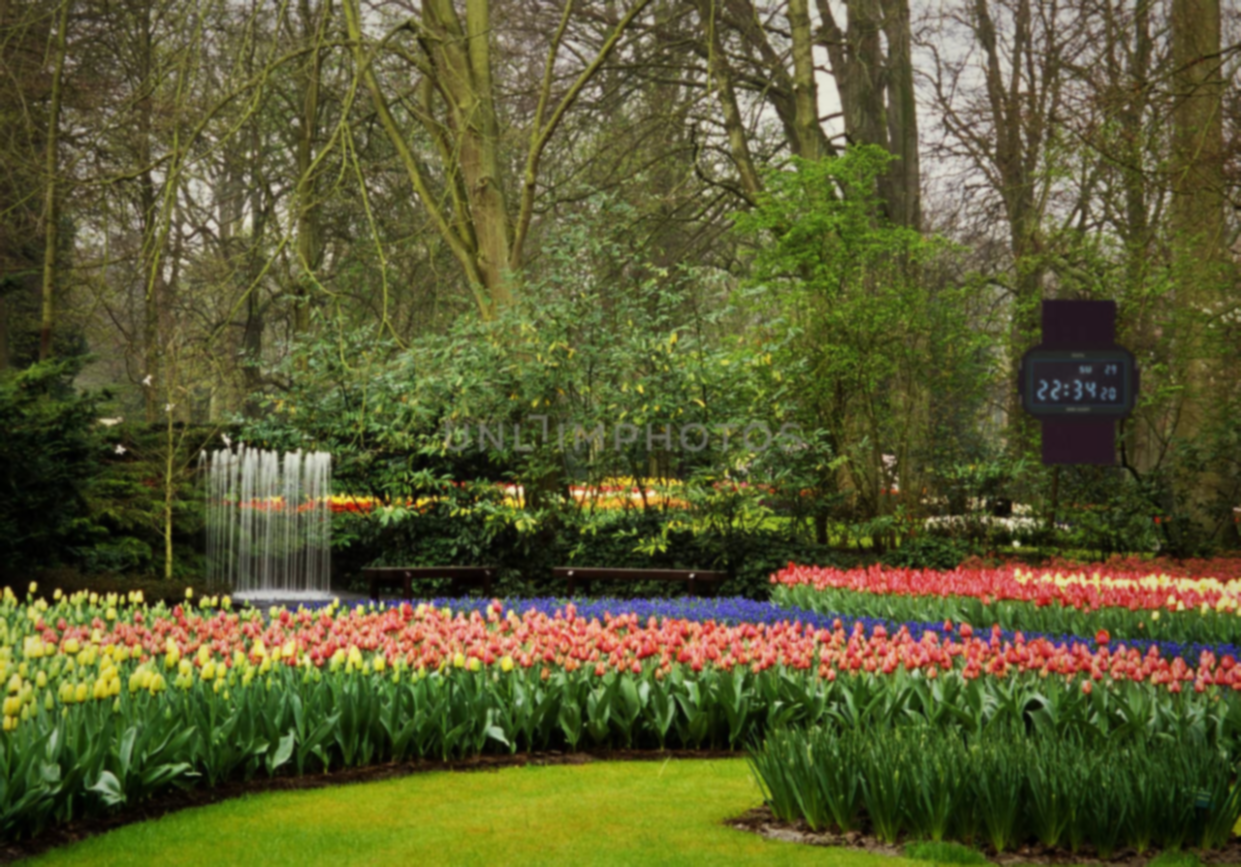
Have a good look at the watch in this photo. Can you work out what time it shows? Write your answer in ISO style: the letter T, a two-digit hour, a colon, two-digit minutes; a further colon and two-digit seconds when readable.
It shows T22:34:20
